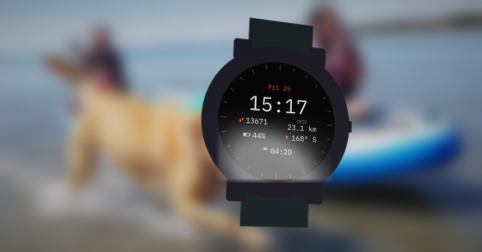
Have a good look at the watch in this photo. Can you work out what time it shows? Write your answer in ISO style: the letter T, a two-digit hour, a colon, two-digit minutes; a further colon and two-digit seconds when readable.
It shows T15:17
